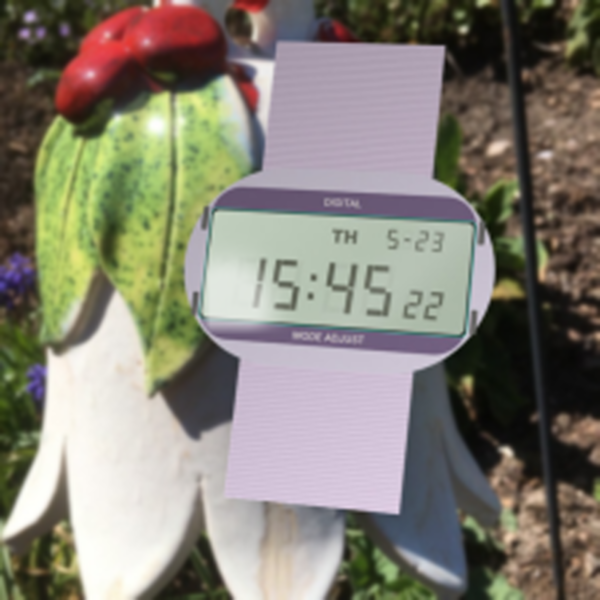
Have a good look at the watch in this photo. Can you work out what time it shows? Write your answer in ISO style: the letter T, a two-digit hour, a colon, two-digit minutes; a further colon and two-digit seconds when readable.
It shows T15:45:22
